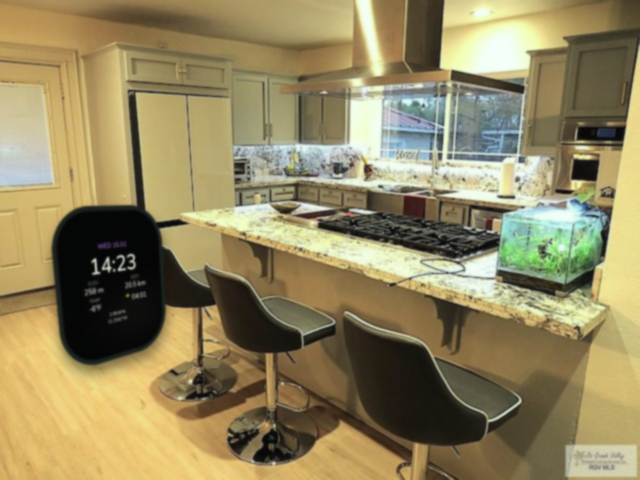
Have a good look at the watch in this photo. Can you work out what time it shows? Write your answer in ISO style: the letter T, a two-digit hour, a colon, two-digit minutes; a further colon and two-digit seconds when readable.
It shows T14:23
